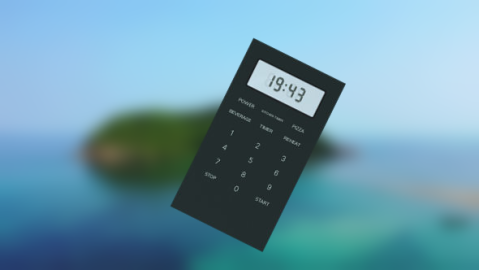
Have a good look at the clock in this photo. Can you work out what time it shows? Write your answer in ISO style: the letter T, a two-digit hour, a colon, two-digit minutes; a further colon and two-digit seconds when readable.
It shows T19:43
